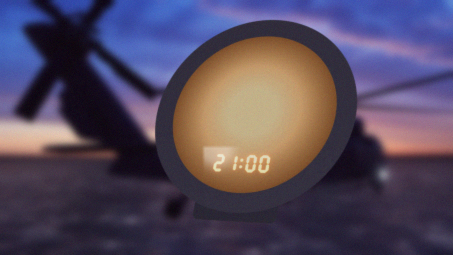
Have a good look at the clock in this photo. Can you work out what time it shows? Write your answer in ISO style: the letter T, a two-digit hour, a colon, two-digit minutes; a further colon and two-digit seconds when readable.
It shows T21:00
